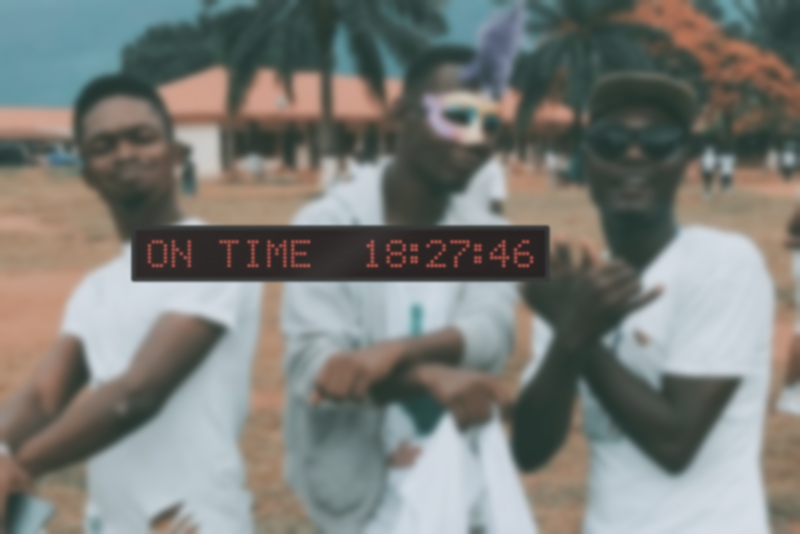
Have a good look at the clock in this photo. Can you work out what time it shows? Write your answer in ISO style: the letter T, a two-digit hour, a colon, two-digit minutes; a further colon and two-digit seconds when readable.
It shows T18:27:46
